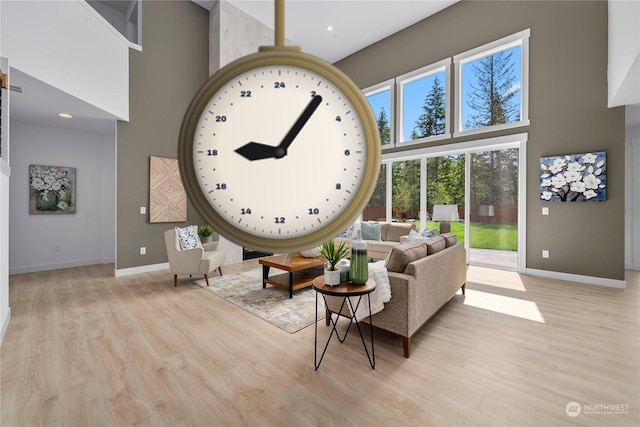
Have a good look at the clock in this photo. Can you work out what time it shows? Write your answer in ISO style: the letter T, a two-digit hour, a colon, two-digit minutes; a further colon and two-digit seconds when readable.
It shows T18:06
